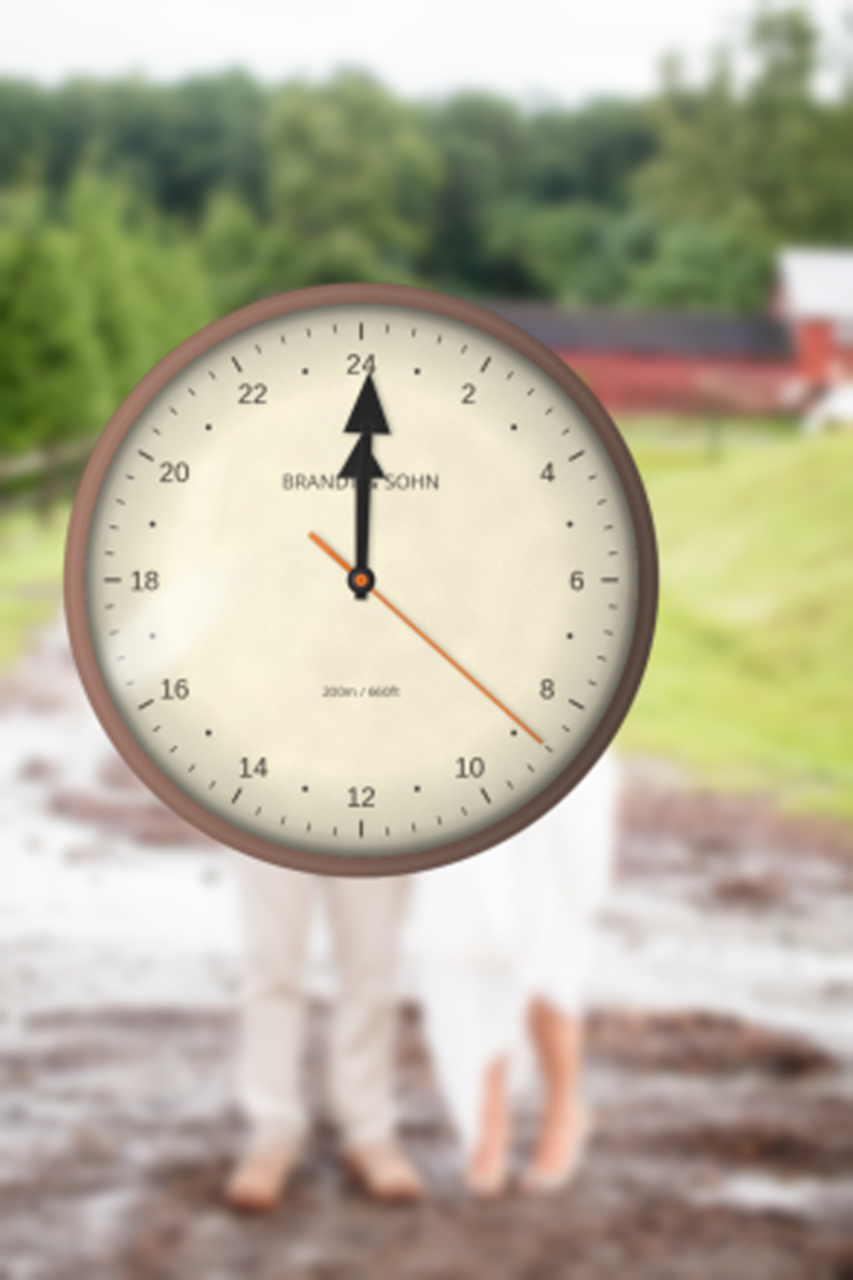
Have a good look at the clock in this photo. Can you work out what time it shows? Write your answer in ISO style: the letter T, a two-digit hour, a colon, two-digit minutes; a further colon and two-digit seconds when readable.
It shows T00:00:22
